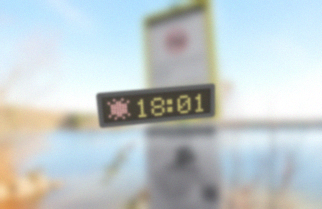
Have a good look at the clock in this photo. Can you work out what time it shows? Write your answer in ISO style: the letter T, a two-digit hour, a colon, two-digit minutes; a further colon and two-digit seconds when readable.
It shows T18:01
